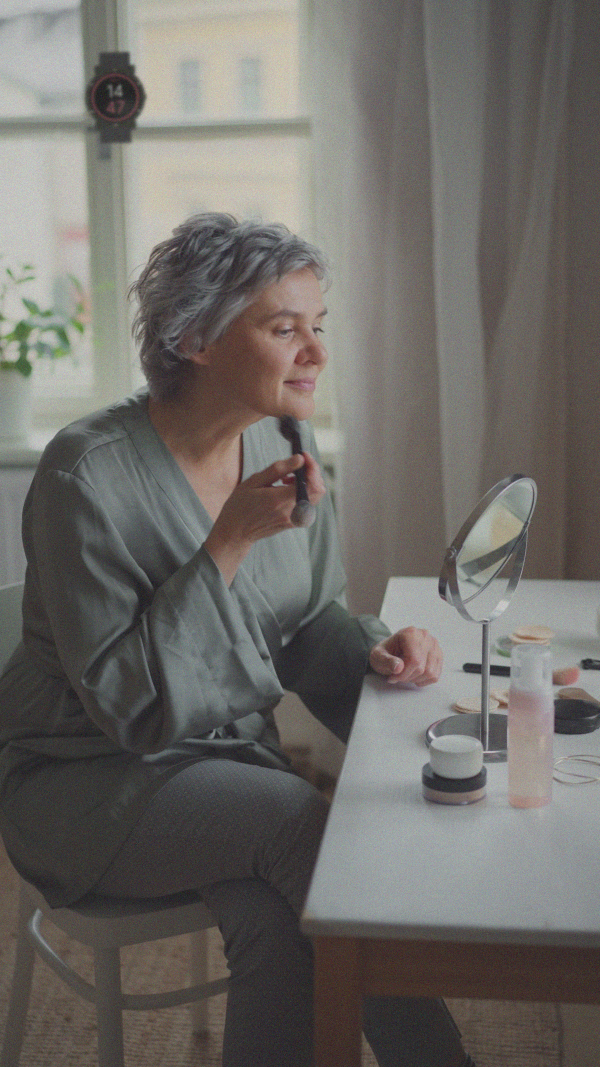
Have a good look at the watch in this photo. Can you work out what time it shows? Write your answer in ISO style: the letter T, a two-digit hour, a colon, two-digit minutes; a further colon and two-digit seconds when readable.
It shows T14:47
